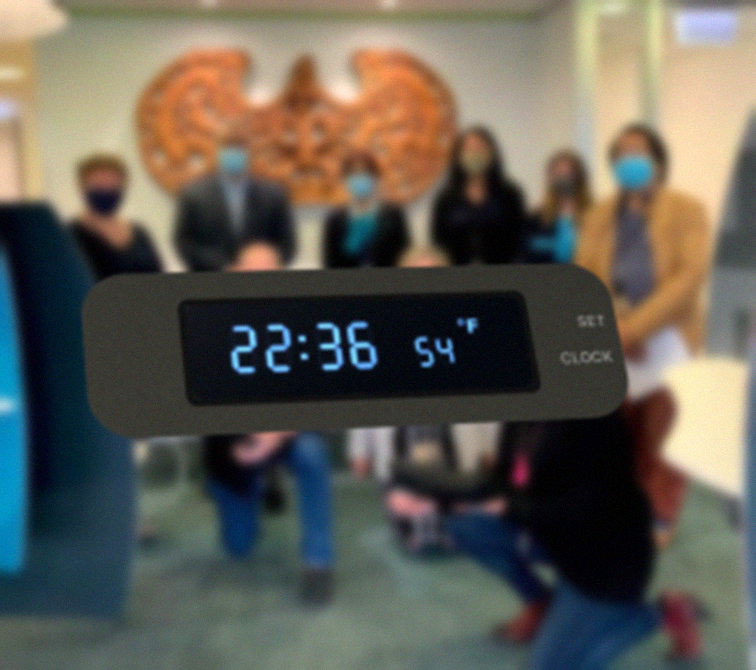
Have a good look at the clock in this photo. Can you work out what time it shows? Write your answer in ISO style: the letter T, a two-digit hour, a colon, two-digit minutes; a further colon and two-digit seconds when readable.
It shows T22:36
